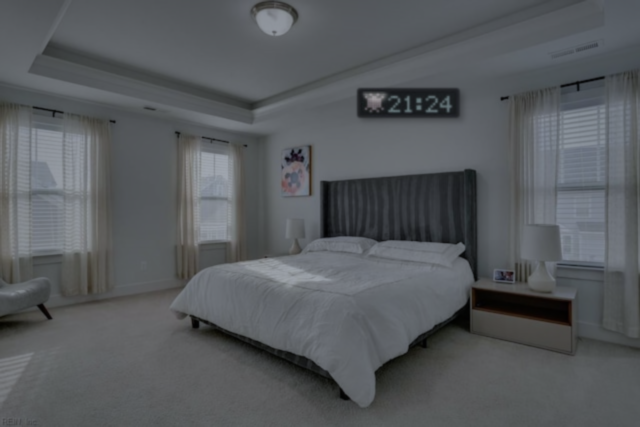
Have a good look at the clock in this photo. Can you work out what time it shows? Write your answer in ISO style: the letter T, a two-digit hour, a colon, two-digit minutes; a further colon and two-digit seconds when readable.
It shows T21:24
